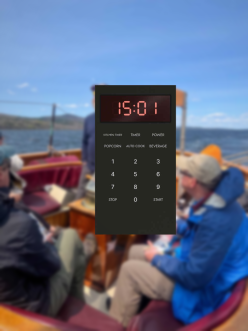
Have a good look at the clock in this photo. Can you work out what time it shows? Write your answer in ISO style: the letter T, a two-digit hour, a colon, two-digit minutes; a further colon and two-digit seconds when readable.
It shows T15:01
